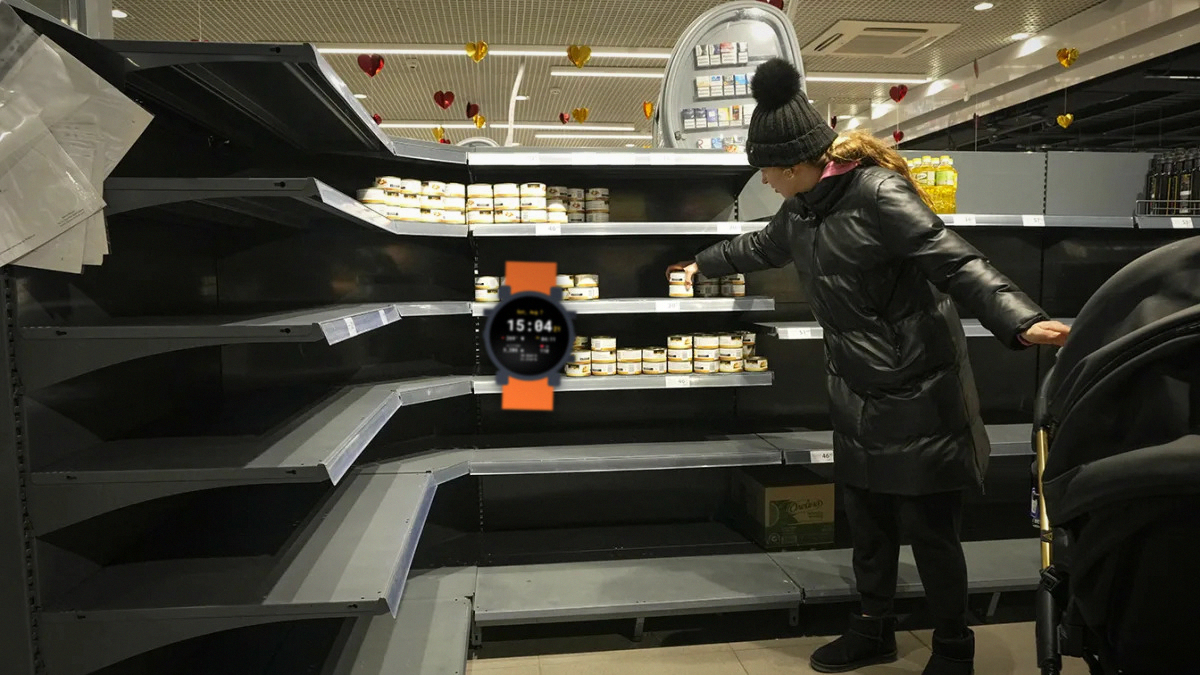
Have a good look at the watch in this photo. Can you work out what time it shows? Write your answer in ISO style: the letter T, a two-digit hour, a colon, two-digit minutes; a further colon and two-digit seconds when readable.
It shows T15:04
